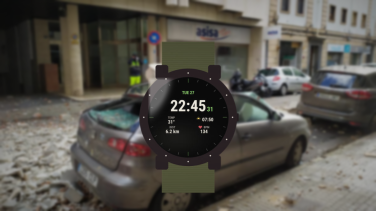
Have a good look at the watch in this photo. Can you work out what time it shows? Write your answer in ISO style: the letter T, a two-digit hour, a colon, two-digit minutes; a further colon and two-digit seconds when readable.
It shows T22:45
